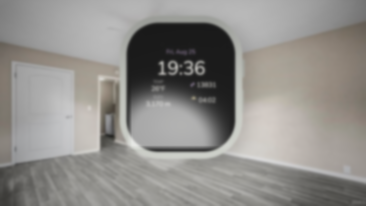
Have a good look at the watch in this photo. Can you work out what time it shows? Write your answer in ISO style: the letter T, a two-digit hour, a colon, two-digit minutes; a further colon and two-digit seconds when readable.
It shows T19:36
